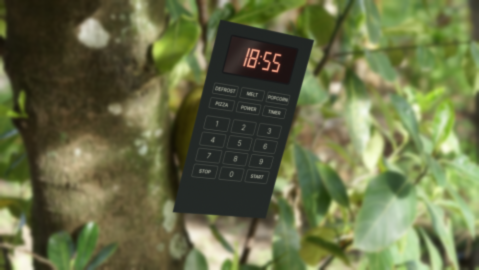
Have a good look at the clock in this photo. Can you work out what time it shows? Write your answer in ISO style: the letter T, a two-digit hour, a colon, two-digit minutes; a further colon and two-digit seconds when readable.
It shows T18:55
